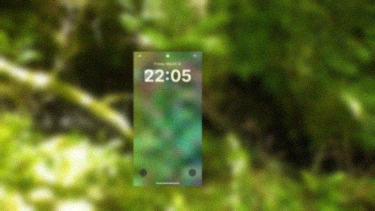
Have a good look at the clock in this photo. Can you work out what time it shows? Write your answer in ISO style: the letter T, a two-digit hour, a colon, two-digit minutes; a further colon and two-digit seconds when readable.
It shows T22:05
